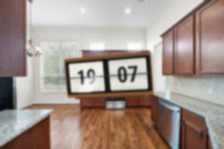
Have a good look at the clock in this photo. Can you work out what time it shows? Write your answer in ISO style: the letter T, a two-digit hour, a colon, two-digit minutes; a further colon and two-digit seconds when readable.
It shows T19:07
